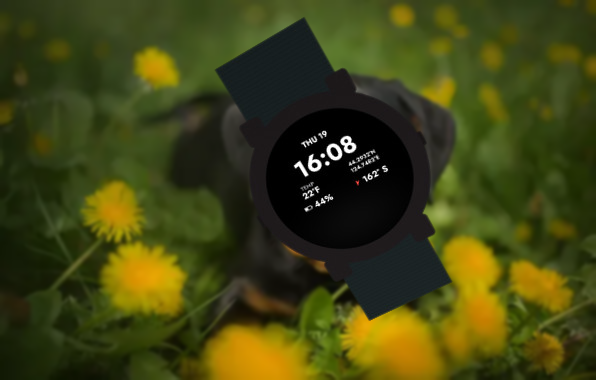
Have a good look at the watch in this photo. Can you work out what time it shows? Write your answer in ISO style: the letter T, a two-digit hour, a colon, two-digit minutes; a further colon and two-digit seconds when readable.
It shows T16:08
